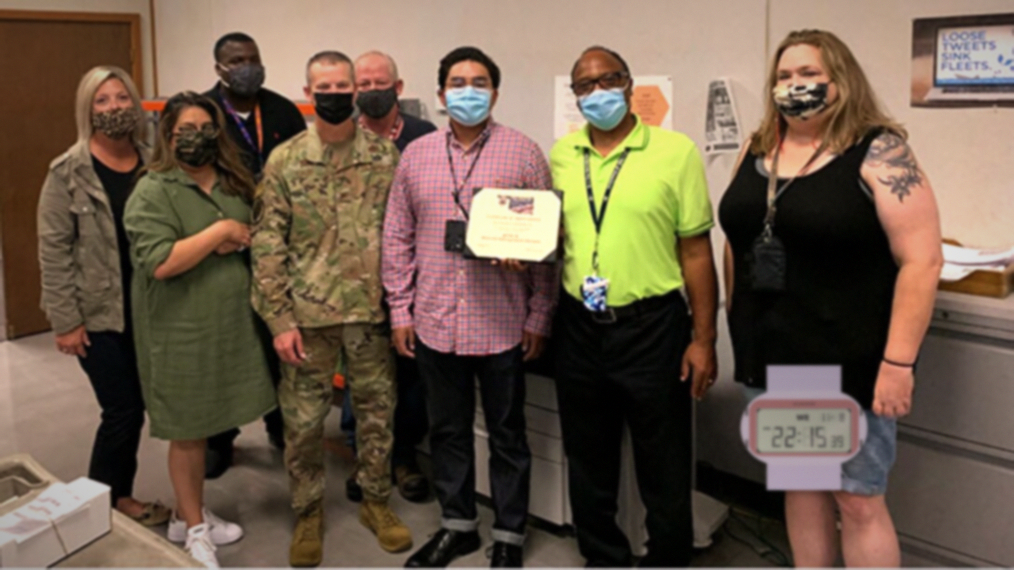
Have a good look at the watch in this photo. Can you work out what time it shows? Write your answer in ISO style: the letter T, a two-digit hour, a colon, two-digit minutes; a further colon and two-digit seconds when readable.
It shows T22:15
